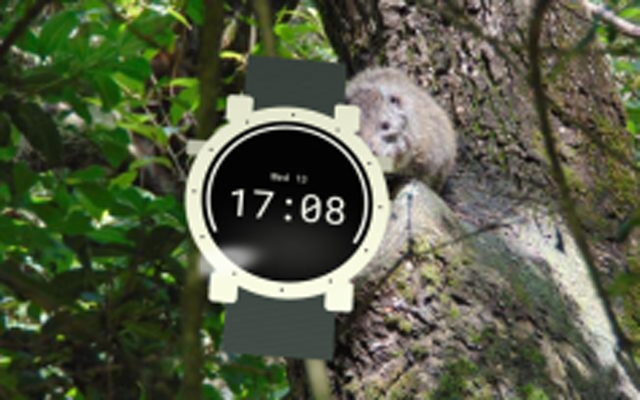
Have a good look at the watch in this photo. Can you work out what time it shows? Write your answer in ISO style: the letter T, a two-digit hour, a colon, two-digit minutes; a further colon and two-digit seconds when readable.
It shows T17:08
